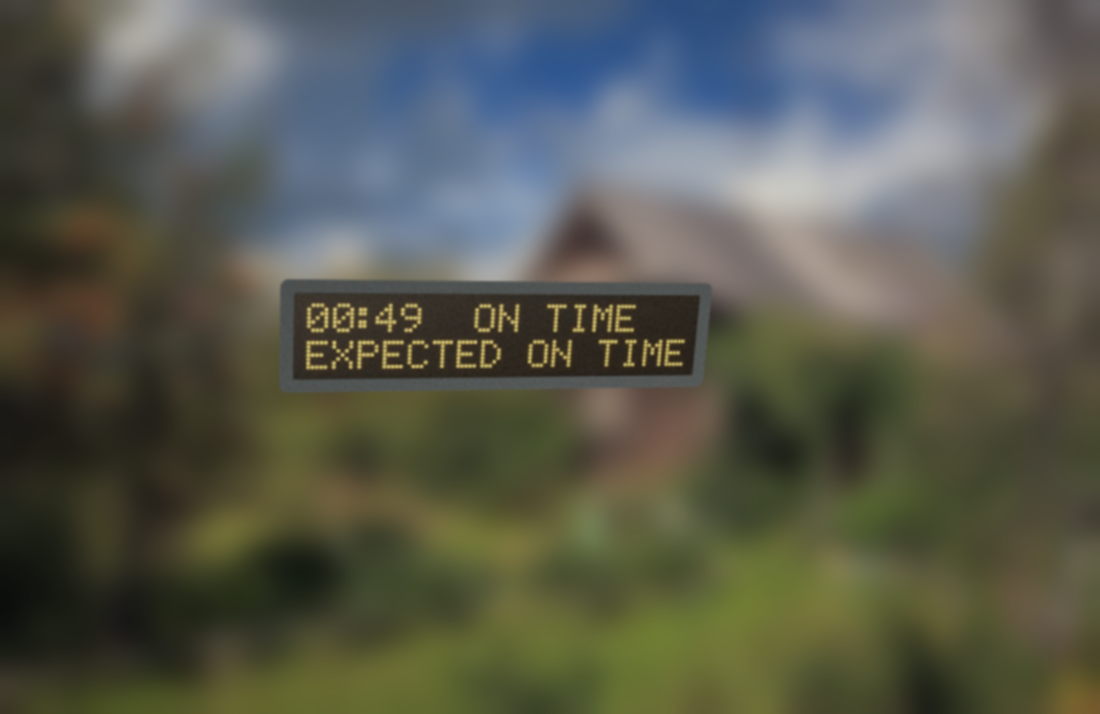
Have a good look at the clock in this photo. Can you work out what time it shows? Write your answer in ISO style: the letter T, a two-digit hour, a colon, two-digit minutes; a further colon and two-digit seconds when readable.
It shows T00:49
